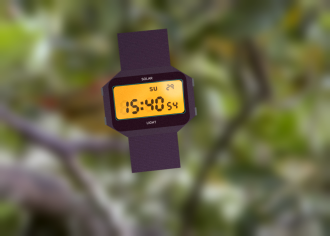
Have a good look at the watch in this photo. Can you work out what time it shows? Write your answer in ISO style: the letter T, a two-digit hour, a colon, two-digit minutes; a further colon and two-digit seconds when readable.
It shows T15:40:54
